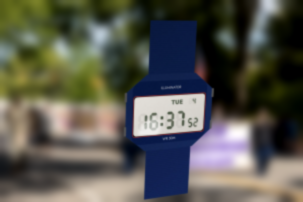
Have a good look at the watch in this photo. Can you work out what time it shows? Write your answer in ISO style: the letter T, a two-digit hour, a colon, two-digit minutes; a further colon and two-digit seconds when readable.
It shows T16:37
